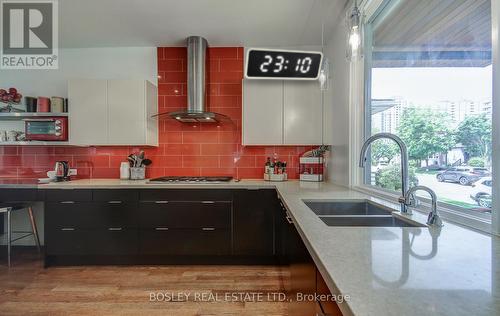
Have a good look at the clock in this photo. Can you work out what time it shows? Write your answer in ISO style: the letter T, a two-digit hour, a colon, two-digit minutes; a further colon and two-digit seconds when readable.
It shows T23:10
